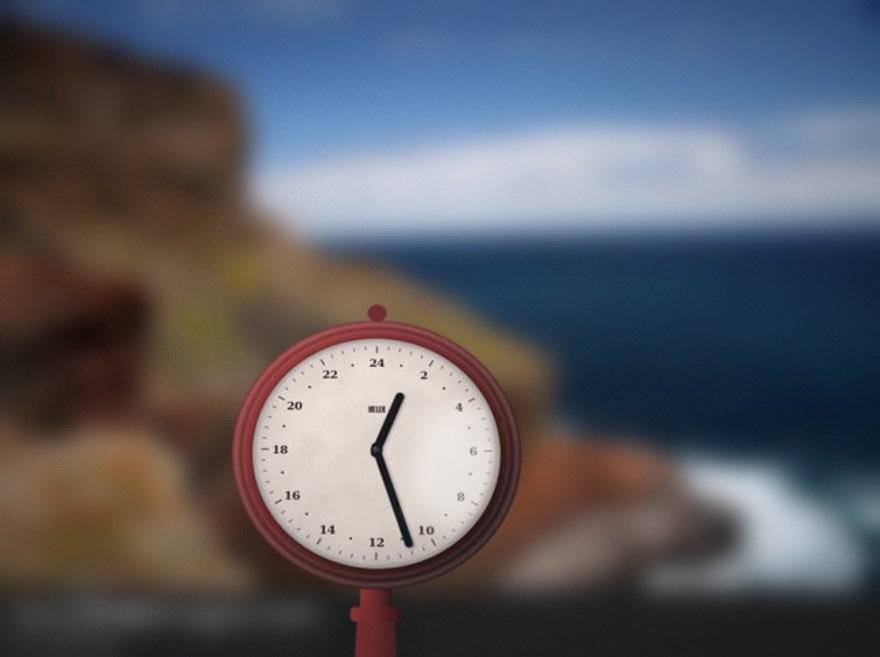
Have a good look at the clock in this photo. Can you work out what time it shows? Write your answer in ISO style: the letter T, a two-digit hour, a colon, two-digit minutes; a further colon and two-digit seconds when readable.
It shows T01:27
